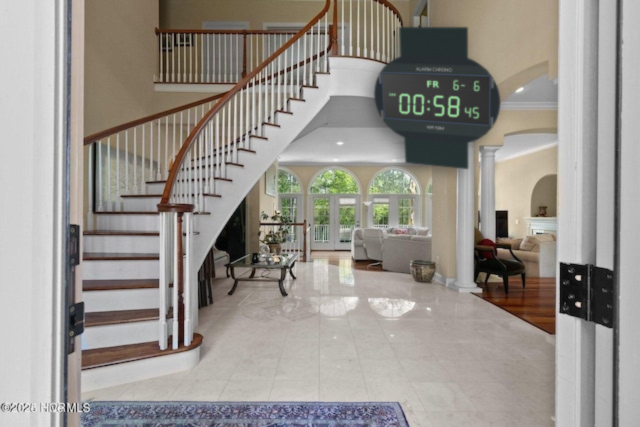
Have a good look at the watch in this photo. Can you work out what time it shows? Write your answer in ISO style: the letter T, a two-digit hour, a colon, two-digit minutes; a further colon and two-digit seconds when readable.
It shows T00:58:45
